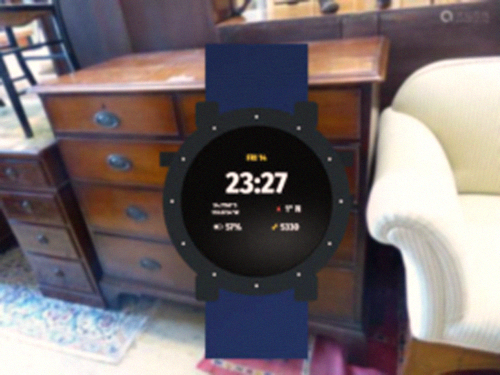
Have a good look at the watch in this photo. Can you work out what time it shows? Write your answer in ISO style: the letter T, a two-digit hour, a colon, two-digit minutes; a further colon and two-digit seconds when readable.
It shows T23:27
